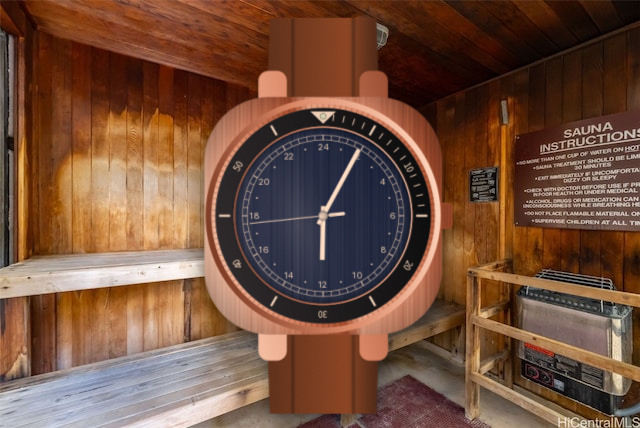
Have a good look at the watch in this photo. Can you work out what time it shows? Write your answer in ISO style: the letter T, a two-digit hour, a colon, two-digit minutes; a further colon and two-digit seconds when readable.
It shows T12:04:44
